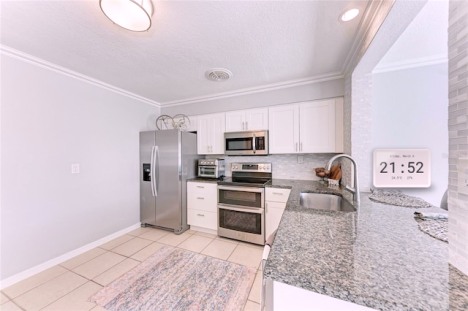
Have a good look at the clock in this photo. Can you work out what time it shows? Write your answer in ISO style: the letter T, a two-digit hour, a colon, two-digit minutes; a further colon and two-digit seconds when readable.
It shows T21:52
